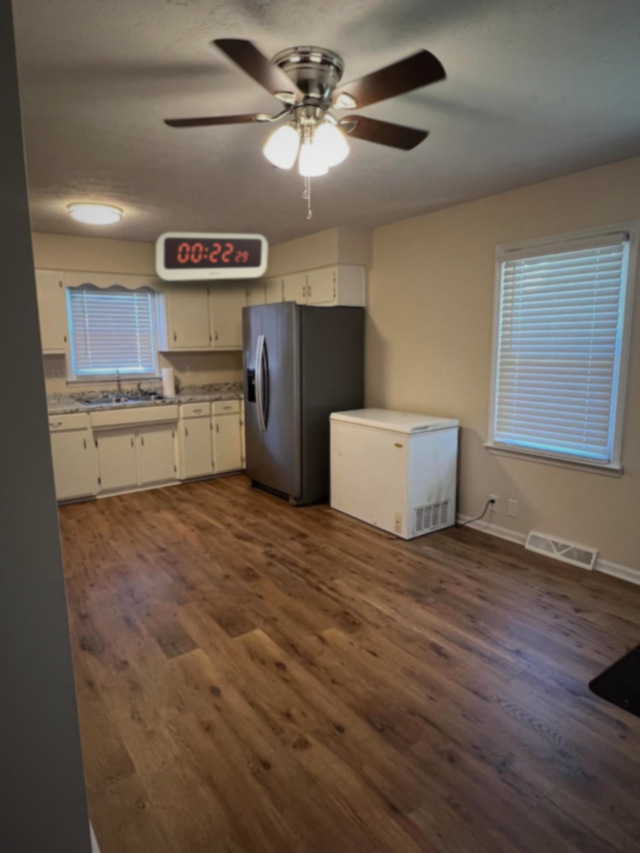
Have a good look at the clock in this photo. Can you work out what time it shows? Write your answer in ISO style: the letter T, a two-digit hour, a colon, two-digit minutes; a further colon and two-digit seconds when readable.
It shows T00:22
